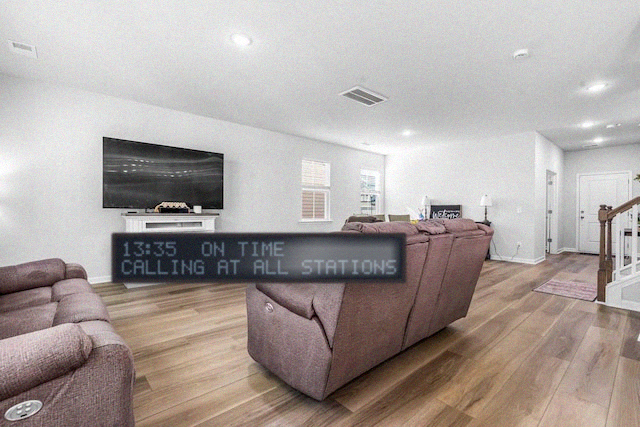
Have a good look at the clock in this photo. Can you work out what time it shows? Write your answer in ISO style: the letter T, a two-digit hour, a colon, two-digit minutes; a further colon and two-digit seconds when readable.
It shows T13:35
